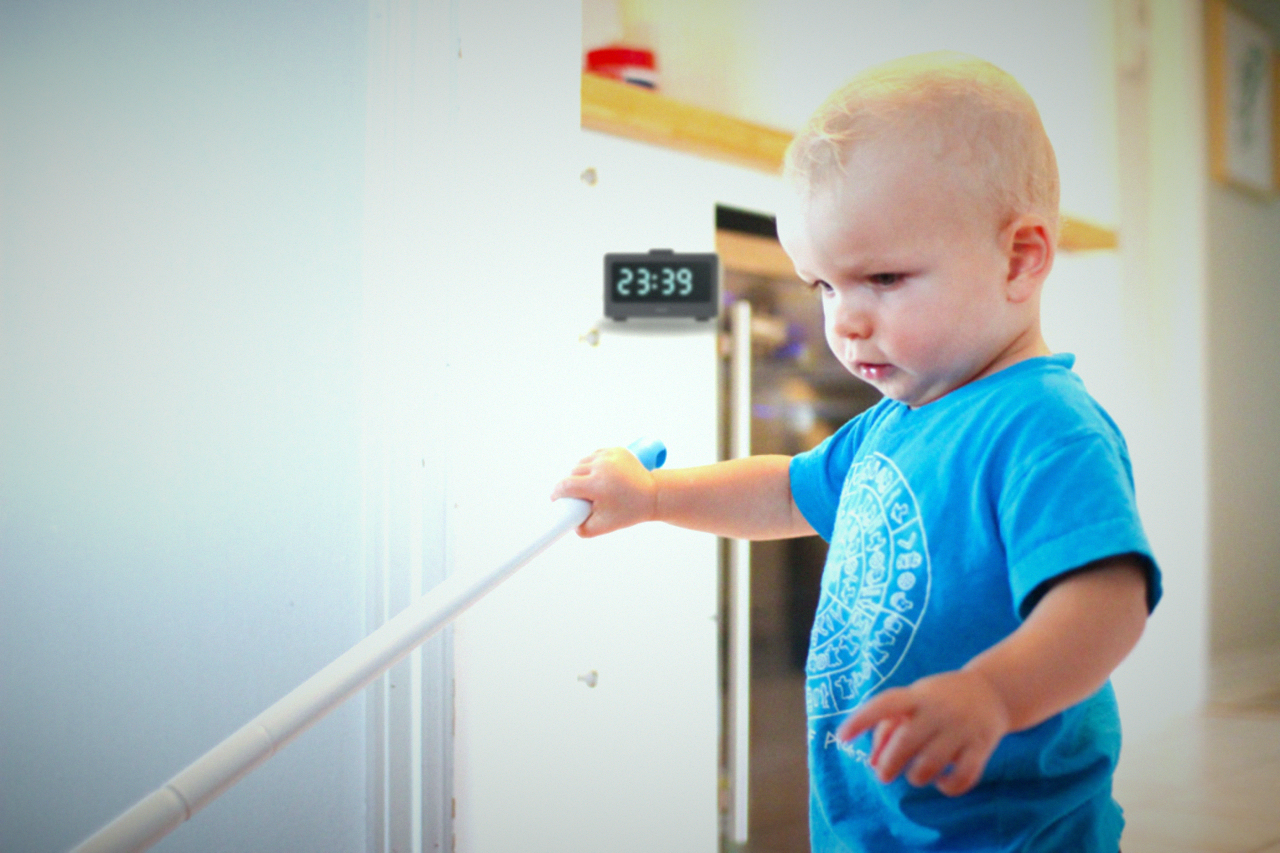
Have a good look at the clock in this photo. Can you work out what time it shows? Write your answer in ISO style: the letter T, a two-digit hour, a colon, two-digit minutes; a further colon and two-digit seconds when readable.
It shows T23:39
